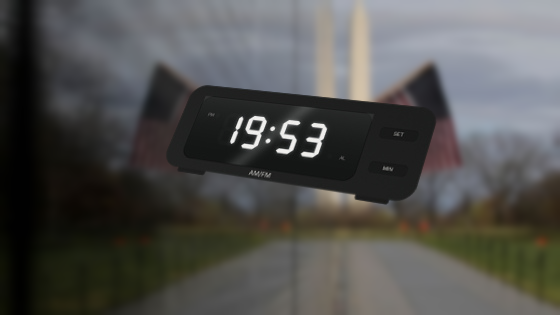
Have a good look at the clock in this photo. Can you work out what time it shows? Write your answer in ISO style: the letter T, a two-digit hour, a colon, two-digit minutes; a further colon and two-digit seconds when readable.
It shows T19:53
